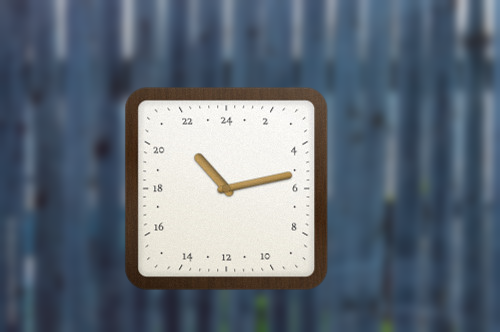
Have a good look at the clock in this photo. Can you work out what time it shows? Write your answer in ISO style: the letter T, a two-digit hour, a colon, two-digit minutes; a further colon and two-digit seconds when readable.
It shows T21:13
